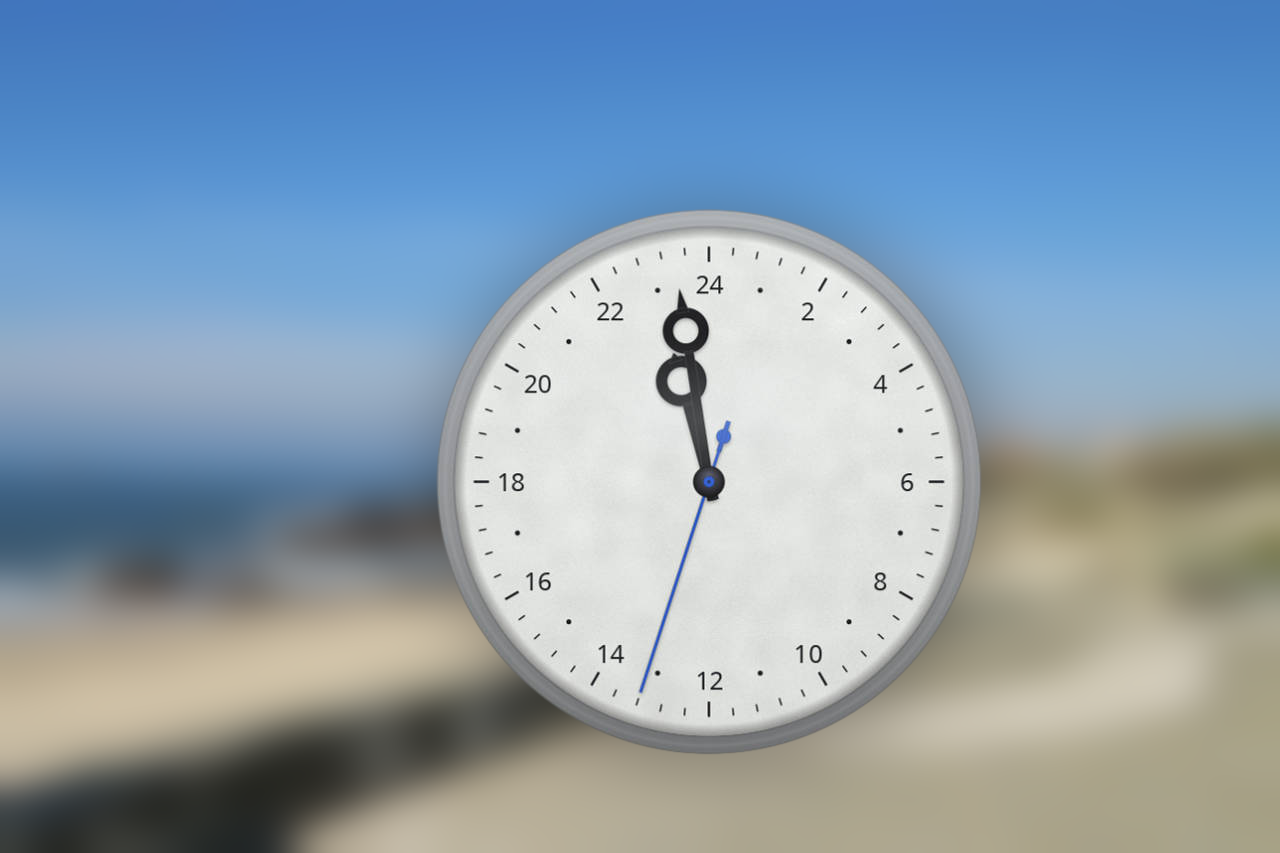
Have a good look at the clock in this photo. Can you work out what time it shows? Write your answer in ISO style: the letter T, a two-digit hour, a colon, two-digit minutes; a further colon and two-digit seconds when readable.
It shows T22:58:33
